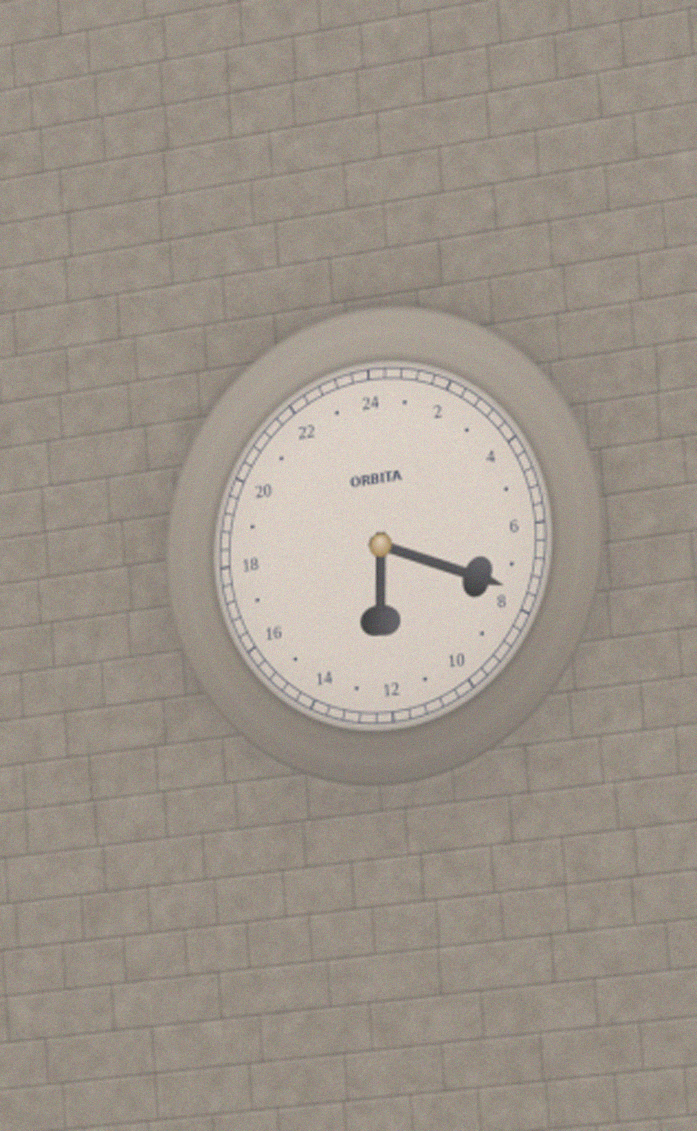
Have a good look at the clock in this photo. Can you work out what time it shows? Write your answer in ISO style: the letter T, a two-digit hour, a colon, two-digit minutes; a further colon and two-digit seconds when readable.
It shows T12:19
